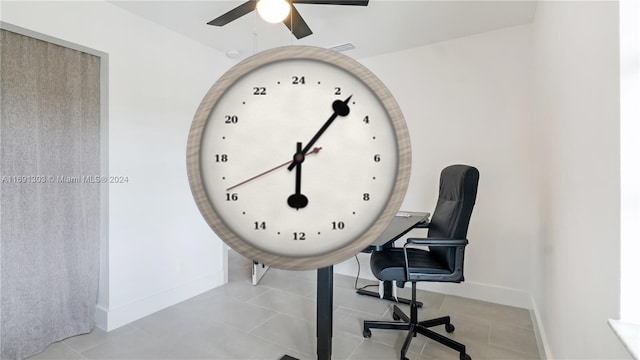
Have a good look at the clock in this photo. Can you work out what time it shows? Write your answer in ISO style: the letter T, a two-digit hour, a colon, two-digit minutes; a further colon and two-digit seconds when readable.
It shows T12:06:41
